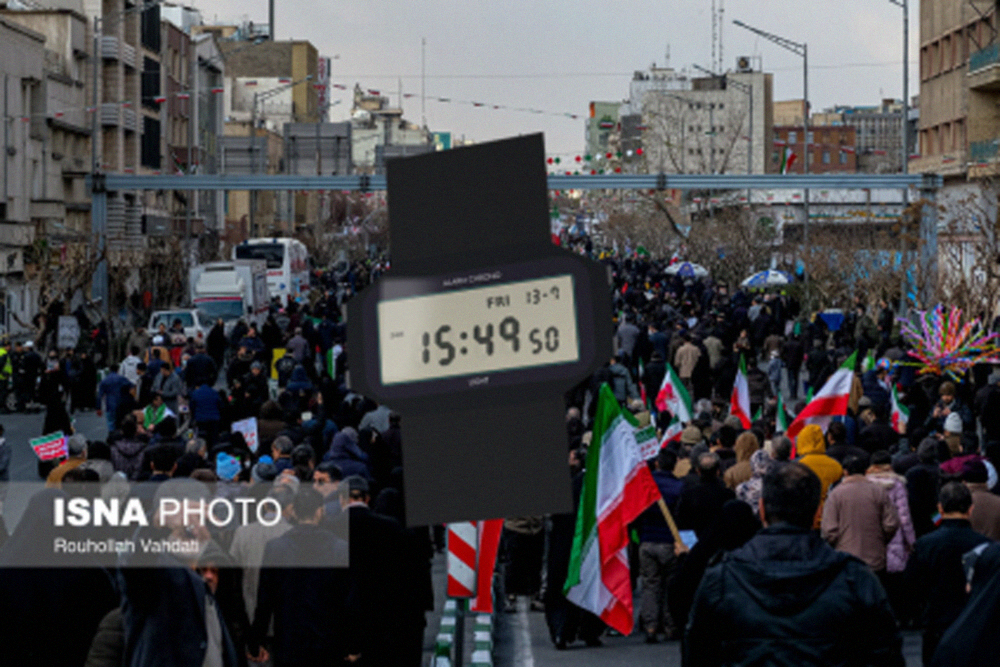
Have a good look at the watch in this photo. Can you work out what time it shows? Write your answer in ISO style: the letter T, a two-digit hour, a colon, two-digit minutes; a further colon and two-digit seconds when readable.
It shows T15:49:50
